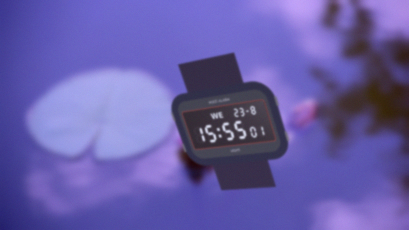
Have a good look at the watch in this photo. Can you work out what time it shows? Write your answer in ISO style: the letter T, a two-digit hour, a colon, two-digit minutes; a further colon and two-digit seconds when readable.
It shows T15:55:01
